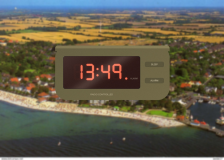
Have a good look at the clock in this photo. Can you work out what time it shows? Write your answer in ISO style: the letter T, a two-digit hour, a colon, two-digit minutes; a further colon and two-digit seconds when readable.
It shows T13:49
